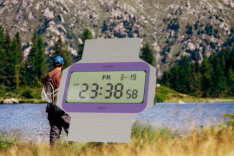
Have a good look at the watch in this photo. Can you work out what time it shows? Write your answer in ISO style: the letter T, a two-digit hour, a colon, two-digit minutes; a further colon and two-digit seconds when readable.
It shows T23:38:58
